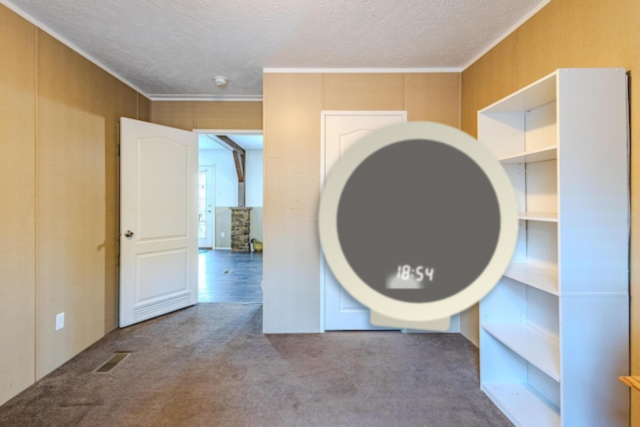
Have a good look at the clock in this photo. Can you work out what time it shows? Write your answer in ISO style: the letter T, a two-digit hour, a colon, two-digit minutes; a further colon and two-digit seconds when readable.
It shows T18:54
